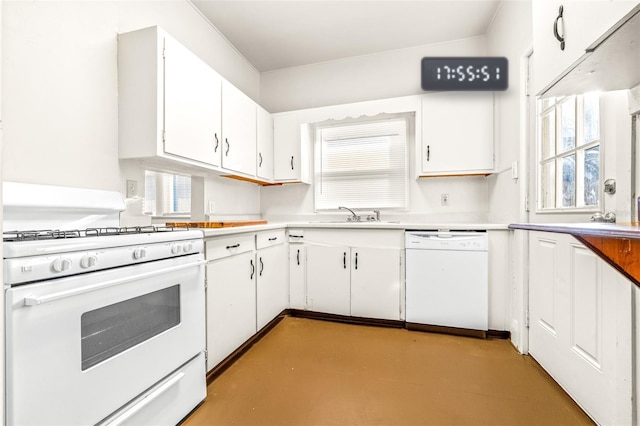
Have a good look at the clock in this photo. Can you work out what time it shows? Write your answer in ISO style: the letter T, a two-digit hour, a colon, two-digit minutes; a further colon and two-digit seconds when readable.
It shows T17:55:51
